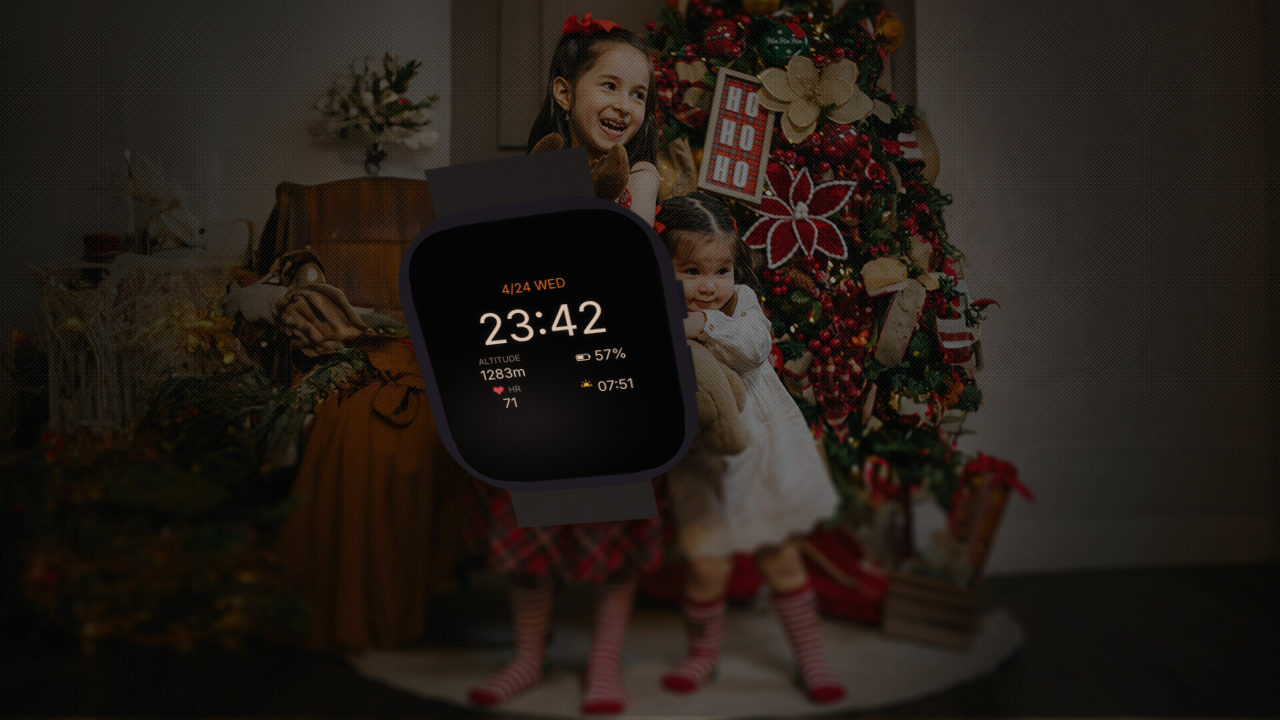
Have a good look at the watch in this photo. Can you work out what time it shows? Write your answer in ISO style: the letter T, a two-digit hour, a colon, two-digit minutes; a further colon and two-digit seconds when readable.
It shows T23:42
